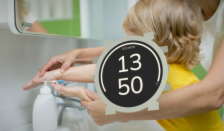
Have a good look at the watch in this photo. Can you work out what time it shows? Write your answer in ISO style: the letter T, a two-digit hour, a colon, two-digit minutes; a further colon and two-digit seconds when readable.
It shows T13:50
